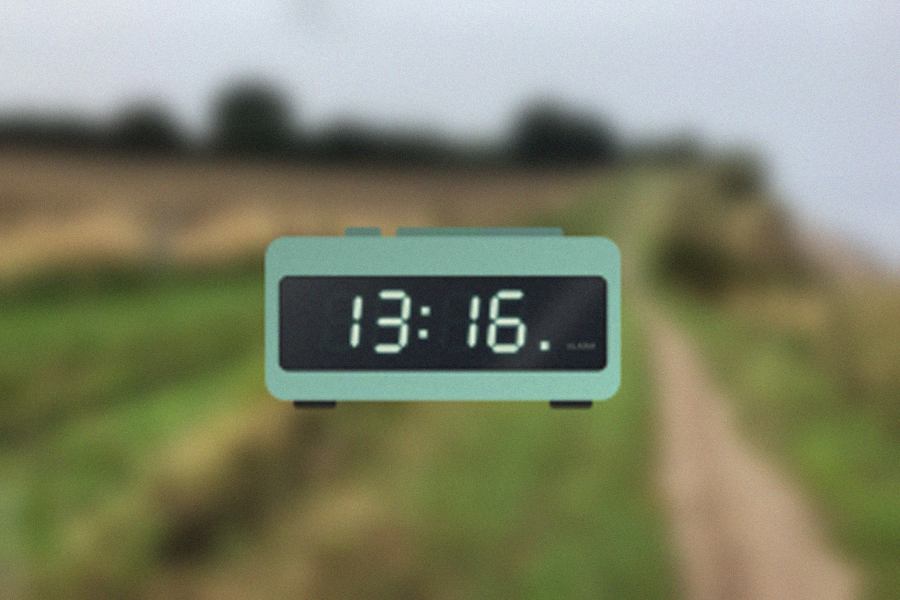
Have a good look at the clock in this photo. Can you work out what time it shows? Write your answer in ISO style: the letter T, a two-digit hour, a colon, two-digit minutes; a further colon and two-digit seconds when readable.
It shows T13:16
